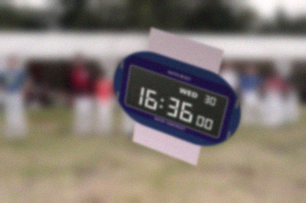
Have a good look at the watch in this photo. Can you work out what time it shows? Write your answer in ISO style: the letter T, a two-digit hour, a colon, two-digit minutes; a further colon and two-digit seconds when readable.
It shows T16:36
